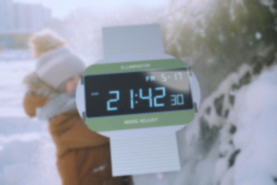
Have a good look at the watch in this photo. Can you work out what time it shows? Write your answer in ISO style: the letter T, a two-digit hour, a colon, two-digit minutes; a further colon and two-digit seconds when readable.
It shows T21:42:30
